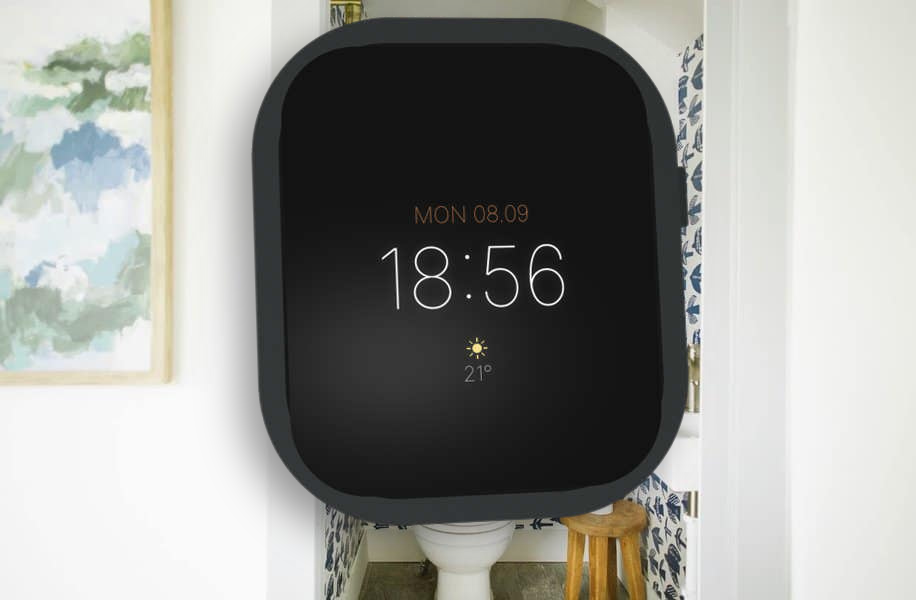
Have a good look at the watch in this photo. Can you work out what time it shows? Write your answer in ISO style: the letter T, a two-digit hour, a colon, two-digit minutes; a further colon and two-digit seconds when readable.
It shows T18:56
